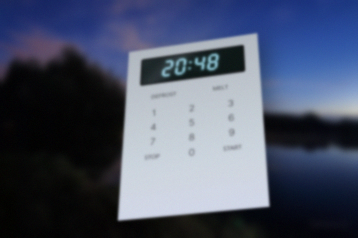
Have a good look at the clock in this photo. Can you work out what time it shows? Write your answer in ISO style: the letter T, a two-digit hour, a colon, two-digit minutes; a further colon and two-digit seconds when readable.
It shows T20:48
